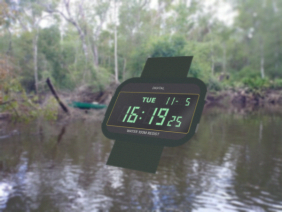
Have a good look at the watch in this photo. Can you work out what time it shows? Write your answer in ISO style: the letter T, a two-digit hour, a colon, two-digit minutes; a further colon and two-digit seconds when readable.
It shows T16:19:25
